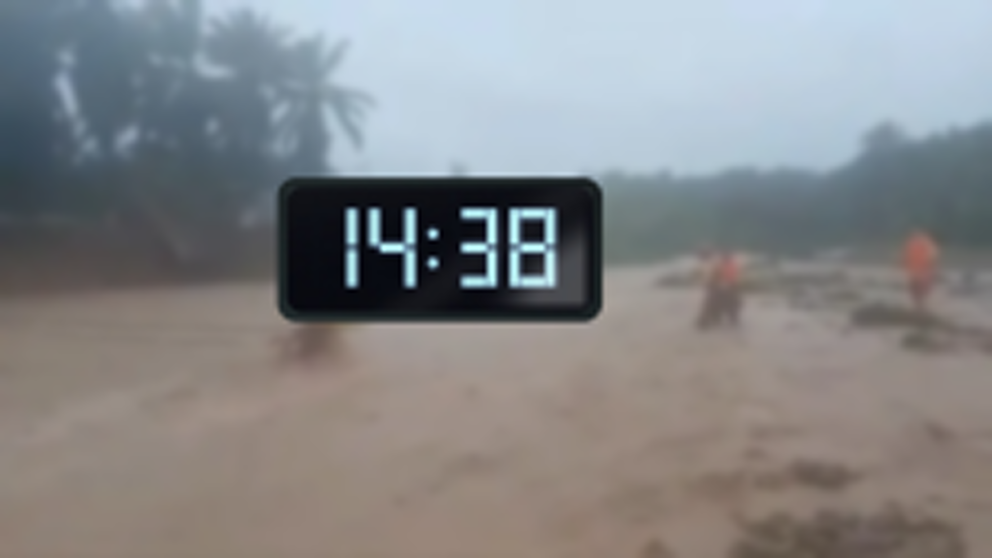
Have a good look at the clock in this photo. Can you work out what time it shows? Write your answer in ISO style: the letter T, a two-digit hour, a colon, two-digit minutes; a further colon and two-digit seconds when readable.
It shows T14:38
